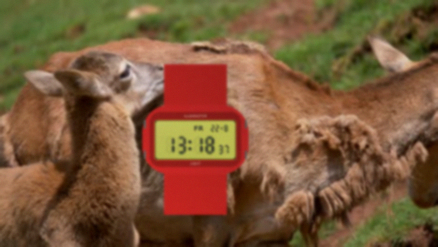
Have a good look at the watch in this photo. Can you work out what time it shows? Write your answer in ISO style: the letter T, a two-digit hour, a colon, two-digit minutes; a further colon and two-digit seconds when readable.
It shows T13:18
